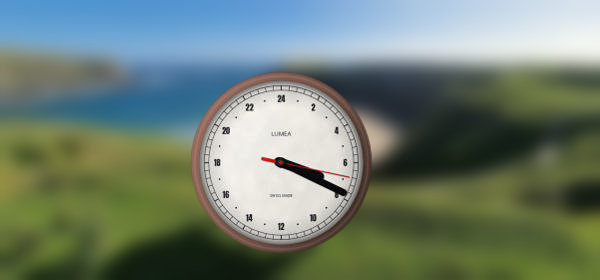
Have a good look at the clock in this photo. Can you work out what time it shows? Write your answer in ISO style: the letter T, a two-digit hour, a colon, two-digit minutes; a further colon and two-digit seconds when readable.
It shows T07:19:17
